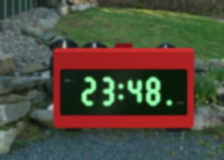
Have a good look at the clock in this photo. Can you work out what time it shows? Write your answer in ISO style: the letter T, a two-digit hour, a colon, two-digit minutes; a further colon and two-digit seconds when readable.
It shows T23:48
